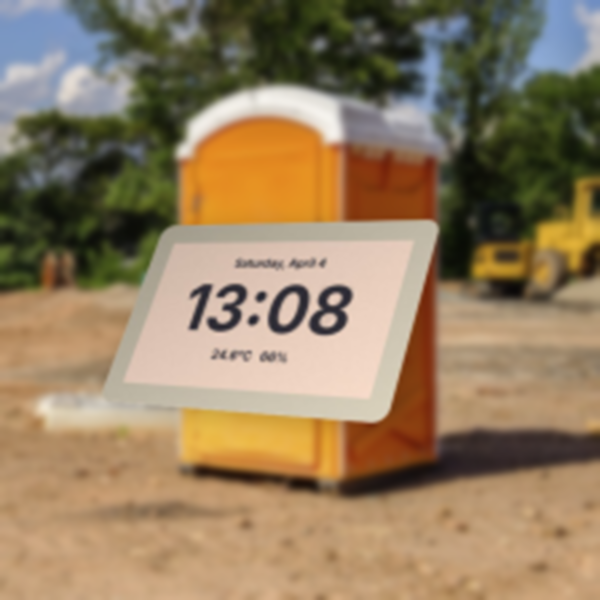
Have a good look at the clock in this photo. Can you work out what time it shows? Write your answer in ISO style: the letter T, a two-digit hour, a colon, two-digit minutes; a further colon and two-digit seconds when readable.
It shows T13:08
